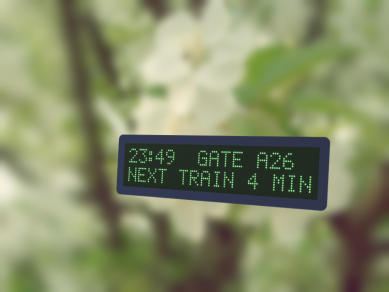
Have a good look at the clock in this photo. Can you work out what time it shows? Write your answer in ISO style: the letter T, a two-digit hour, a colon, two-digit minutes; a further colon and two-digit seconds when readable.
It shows T23:49
